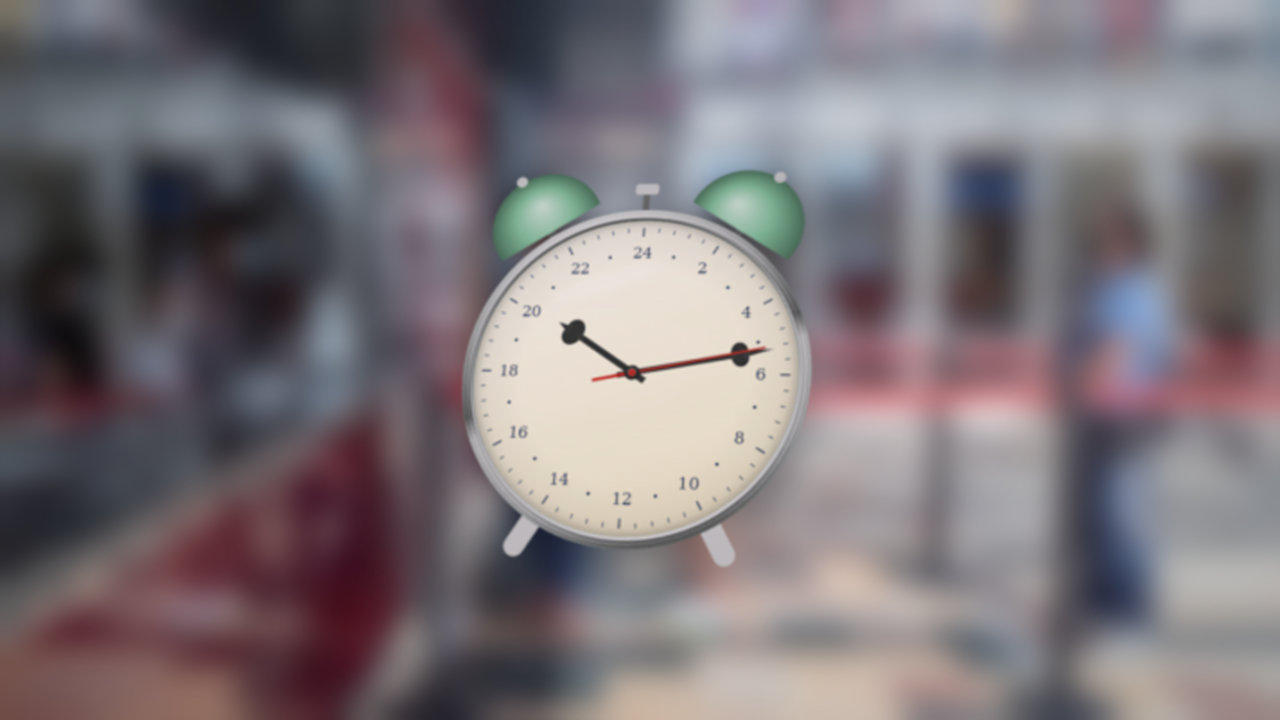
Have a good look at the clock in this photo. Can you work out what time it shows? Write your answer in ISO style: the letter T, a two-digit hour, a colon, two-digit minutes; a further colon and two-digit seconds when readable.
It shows T20:13:13
